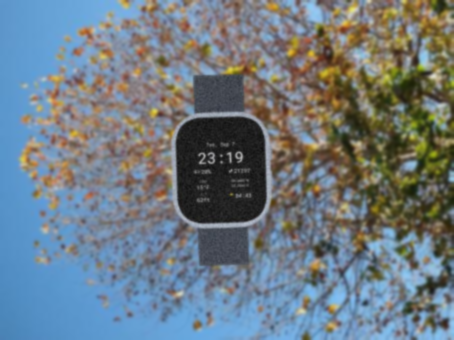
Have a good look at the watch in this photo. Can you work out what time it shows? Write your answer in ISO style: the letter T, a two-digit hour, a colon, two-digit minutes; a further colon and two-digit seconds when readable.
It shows T23:19
